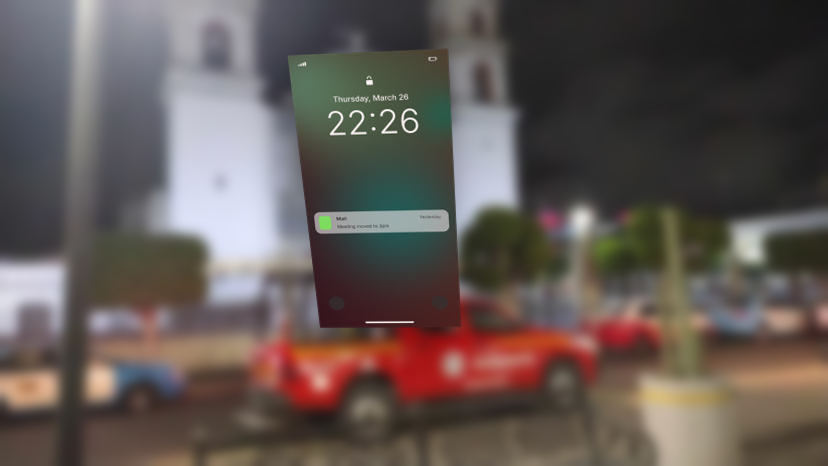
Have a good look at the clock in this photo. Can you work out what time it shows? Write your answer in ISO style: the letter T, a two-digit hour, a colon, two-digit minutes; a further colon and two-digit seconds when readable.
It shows T22:26
